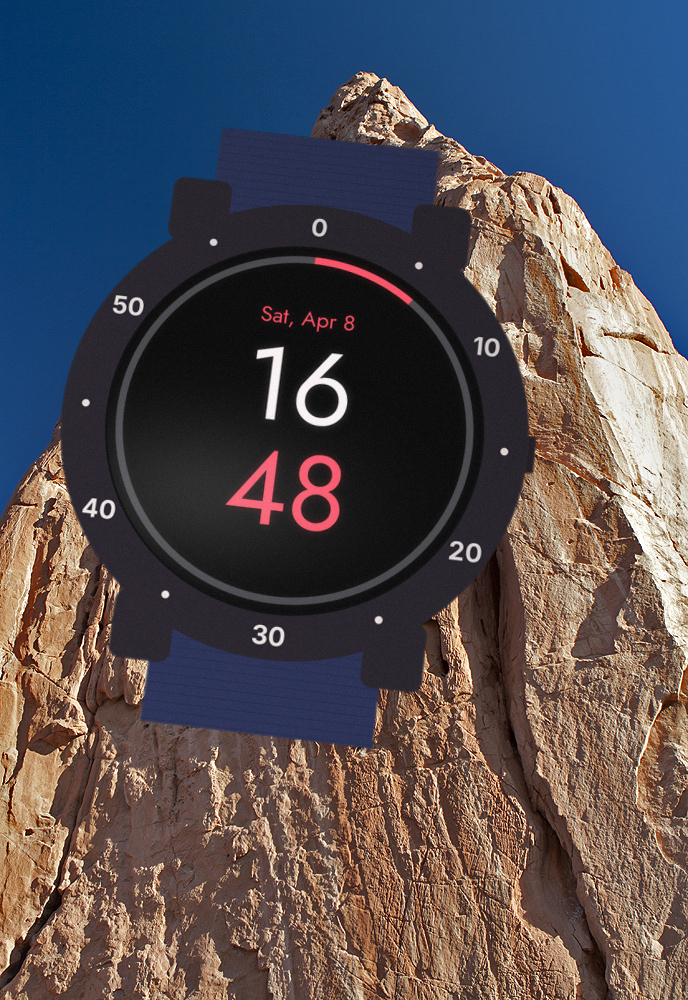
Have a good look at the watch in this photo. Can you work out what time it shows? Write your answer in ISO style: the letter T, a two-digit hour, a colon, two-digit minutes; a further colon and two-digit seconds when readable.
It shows T16:48
